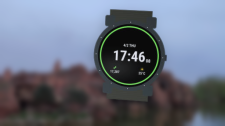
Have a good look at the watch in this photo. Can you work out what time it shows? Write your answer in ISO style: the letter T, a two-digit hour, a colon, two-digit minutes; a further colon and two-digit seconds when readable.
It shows T17:46
